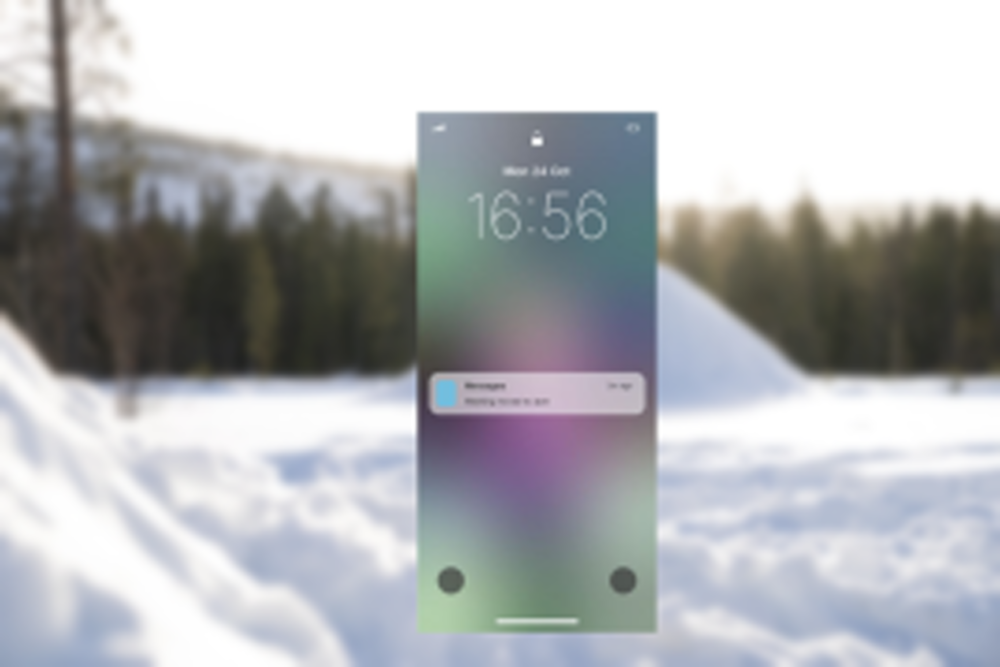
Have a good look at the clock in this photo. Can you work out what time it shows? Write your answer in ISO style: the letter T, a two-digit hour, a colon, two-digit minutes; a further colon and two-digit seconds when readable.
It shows T16:56
